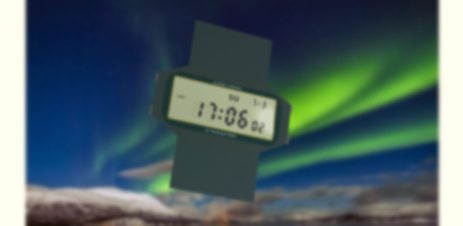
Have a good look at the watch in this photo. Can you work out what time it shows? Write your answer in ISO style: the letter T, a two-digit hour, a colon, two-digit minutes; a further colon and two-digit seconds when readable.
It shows T17:06
